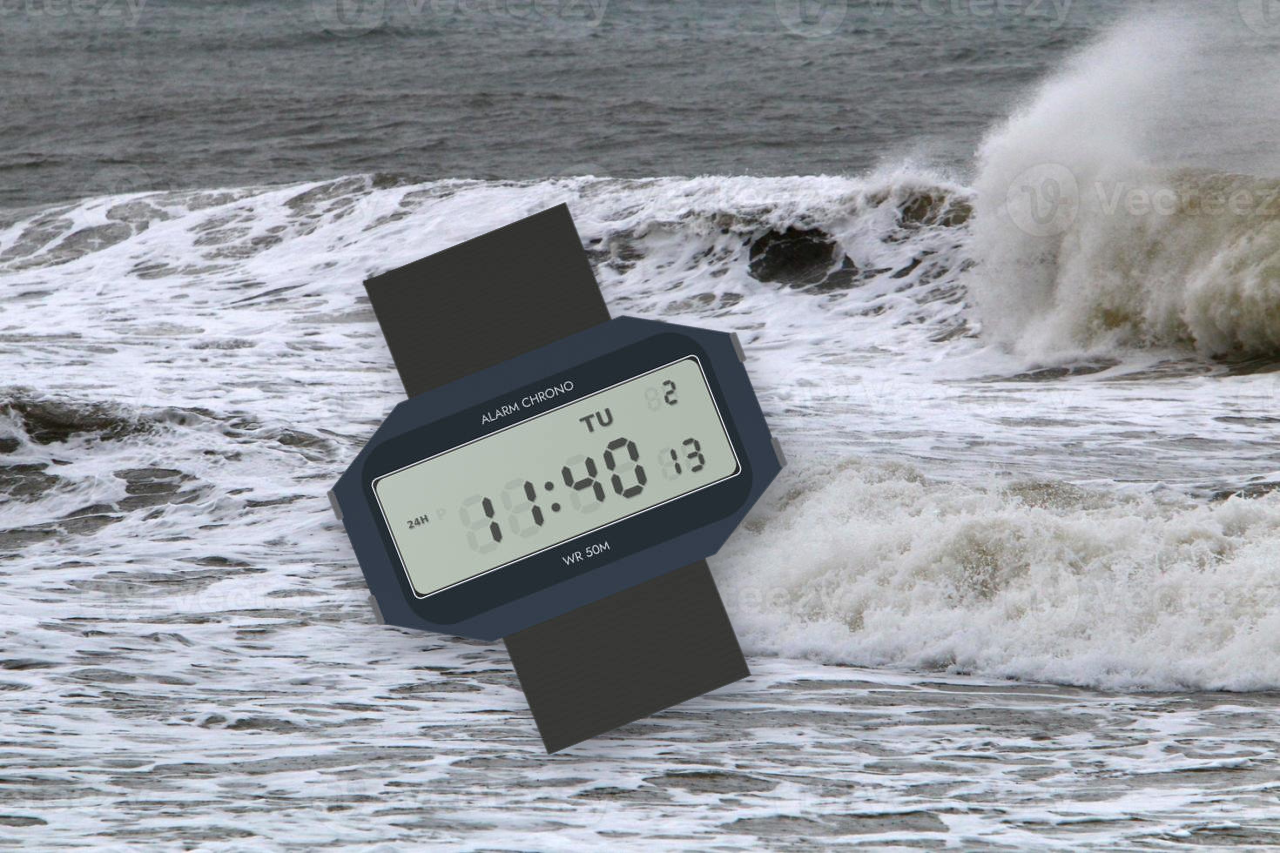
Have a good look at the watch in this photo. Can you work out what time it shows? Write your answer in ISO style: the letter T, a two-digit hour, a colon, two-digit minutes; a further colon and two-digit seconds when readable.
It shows T11:40:13
